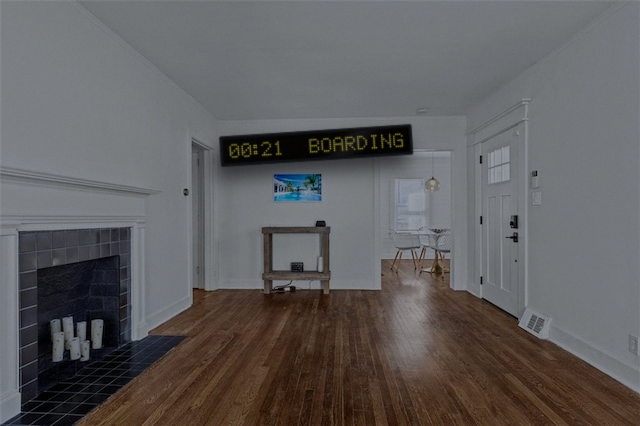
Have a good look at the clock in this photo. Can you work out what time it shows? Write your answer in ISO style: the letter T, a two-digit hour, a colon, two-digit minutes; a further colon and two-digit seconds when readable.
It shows T00:21
